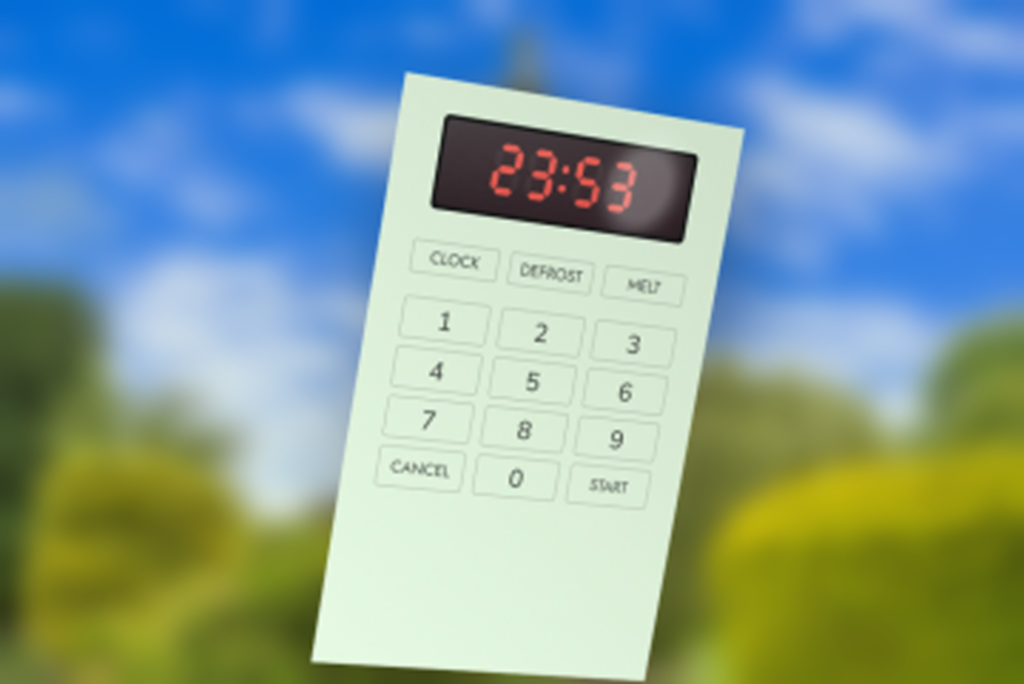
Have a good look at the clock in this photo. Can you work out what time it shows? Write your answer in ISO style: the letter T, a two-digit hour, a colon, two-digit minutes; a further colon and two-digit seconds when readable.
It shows T23:53
